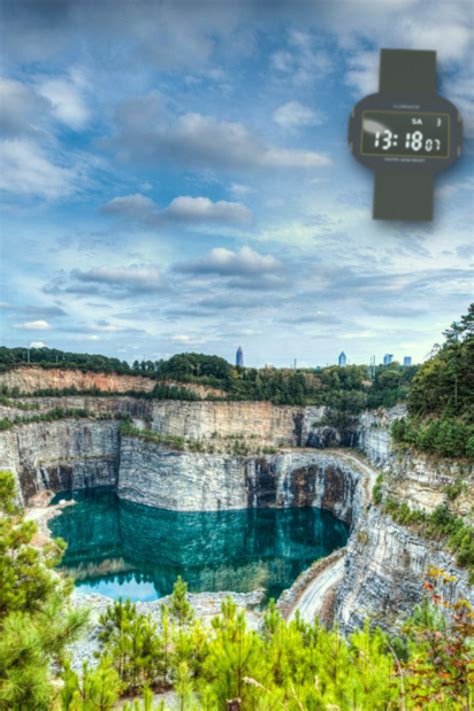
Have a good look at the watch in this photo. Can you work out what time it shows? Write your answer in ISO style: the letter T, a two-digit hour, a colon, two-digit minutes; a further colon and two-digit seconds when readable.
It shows T13:18:07
